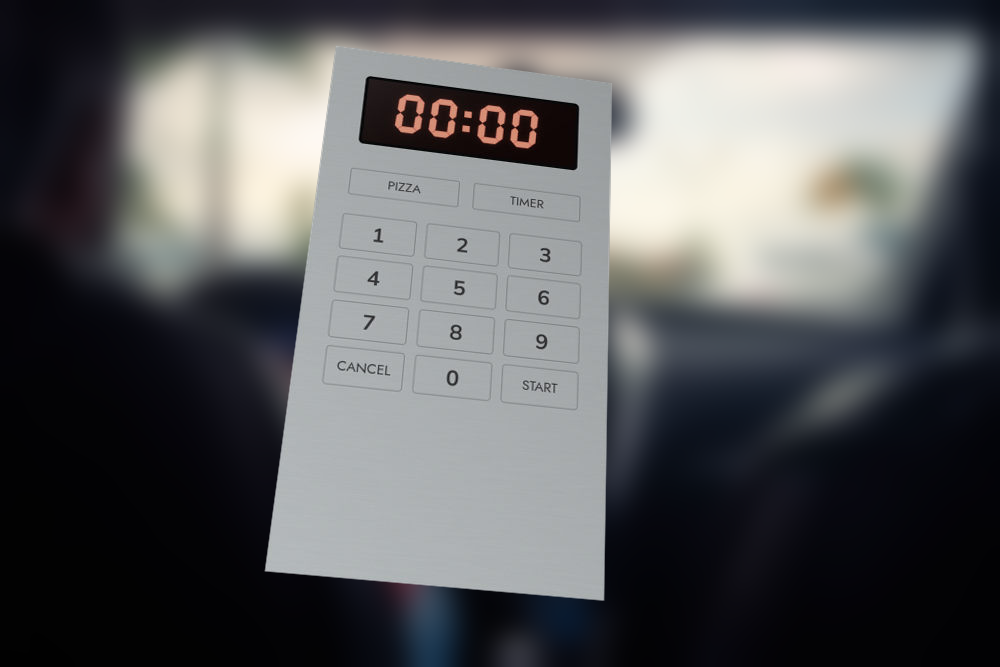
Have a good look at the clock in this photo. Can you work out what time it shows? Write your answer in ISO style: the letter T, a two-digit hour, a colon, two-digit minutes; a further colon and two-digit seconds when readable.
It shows T00:00
